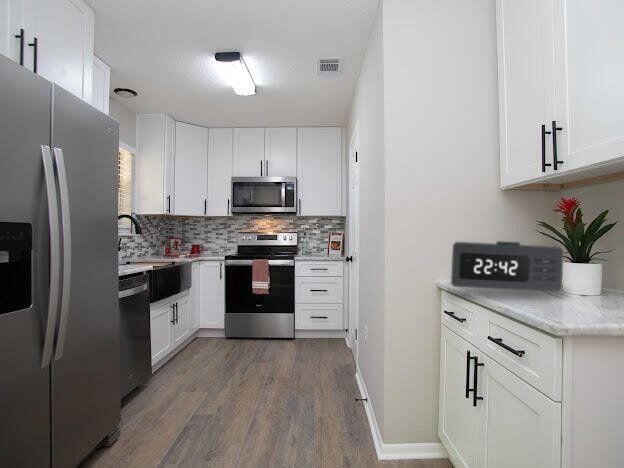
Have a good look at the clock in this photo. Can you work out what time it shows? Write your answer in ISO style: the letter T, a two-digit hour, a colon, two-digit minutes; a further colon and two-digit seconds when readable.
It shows T22:42
